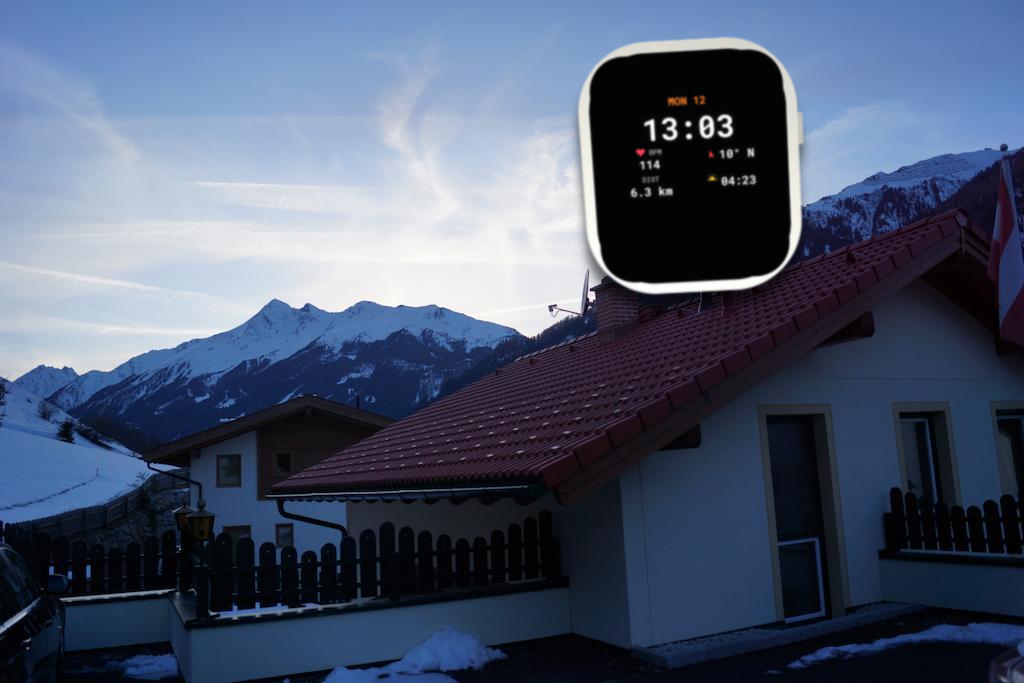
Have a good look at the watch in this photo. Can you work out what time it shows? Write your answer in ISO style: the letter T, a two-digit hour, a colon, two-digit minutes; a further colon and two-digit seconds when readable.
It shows T13:03
